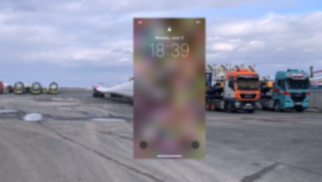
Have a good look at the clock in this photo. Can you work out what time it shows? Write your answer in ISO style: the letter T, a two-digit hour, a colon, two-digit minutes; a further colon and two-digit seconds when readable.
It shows T18:39
